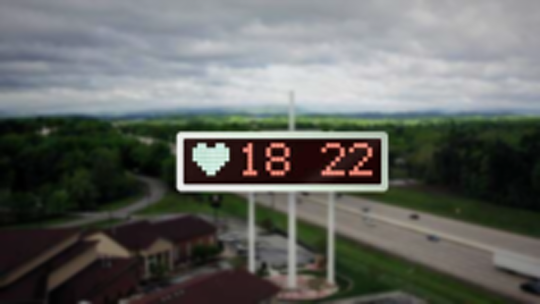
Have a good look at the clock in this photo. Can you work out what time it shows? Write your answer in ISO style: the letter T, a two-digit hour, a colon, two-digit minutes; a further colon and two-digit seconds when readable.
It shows T18:22
